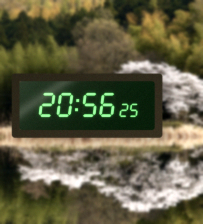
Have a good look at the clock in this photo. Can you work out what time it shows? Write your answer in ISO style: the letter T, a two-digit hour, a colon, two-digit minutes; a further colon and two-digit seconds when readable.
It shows T20:56:25
